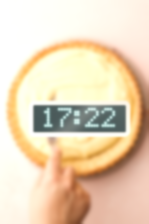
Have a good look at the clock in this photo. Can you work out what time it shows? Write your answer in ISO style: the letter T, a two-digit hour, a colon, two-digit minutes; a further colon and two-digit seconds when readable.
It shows T17:22
